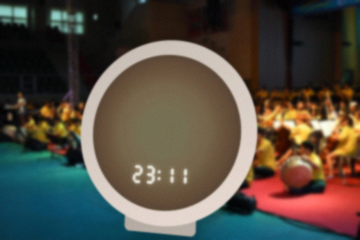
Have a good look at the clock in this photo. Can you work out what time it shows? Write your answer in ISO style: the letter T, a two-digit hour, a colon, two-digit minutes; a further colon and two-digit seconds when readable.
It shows T23:11
